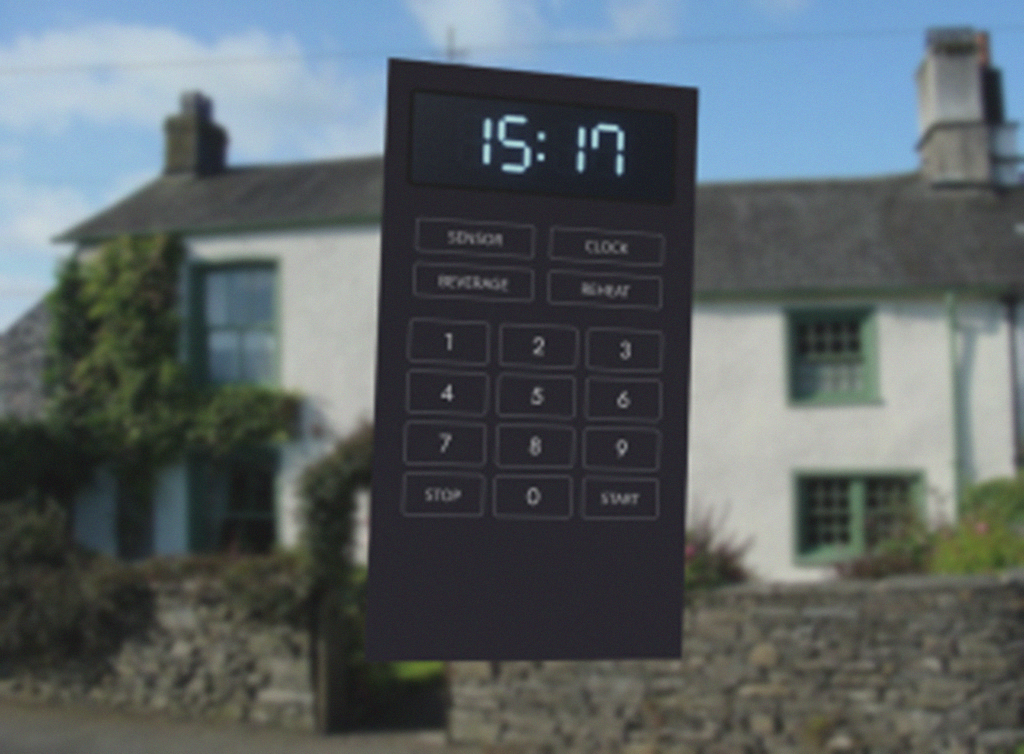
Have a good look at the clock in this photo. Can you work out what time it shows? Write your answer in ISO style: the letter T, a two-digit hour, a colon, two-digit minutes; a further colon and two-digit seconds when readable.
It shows T15:17
